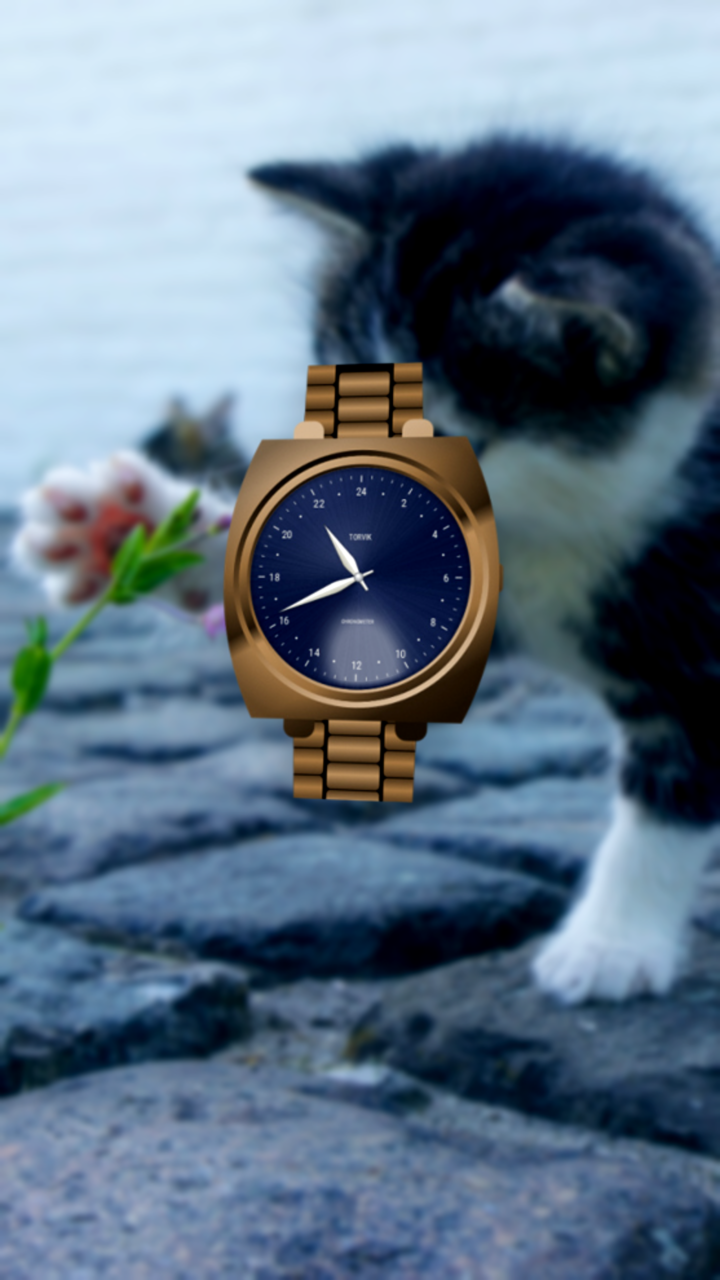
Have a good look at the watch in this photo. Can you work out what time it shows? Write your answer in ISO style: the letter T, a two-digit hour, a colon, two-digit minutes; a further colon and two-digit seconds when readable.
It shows T21:41
